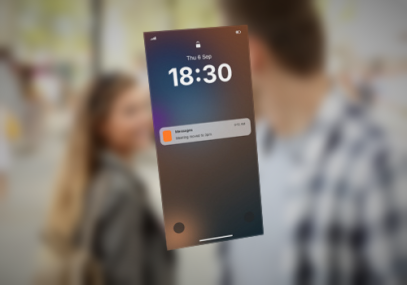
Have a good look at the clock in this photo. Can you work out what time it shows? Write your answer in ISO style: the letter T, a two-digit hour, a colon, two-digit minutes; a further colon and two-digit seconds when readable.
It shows T18:30
